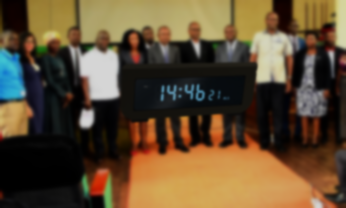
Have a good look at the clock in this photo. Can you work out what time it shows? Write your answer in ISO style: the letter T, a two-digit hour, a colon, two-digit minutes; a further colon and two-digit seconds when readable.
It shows T14:46
